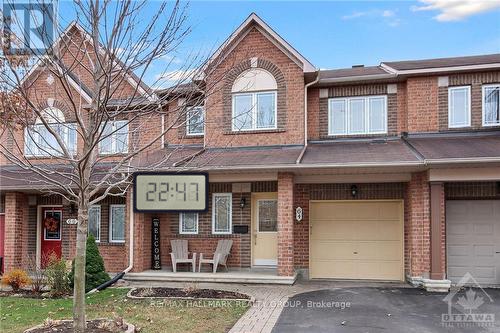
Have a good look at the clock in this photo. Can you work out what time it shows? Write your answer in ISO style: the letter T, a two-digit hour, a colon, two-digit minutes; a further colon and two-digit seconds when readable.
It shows T22:47
